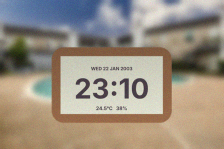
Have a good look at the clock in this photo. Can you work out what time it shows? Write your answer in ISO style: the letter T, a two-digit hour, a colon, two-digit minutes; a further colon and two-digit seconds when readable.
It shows T23:10
